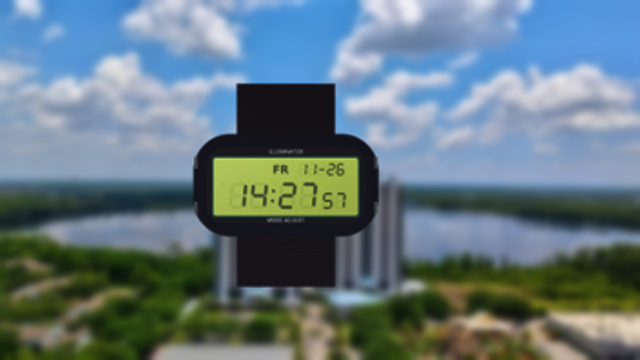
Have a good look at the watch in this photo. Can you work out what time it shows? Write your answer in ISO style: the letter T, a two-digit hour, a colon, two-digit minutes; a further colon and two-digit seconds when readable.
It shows T14:27:57
